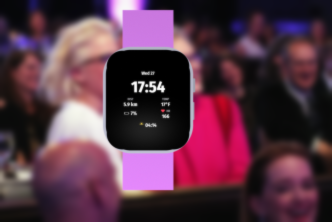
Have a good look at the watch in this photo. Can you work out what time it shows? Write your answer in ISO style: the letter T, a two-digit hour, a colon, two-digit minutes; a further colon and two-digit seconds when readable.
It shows T17:54
